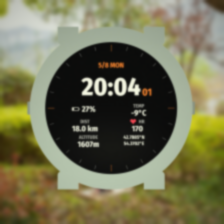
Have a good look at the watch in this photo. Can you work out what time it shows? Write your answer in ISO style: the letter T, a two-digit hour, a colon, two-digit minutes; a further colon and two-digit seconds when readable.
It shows T20:04:01
